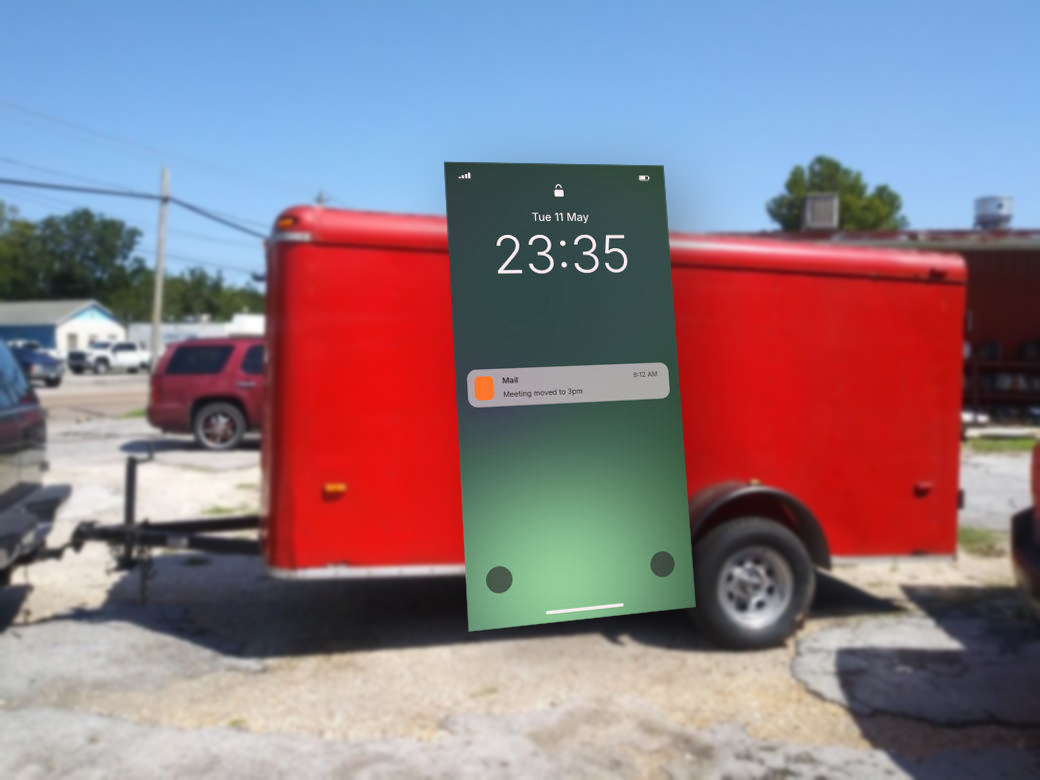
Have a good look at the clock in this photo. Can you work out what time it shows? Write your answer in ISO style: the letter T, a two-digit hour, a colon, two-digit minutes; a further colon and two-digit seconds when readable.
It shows T23:35
